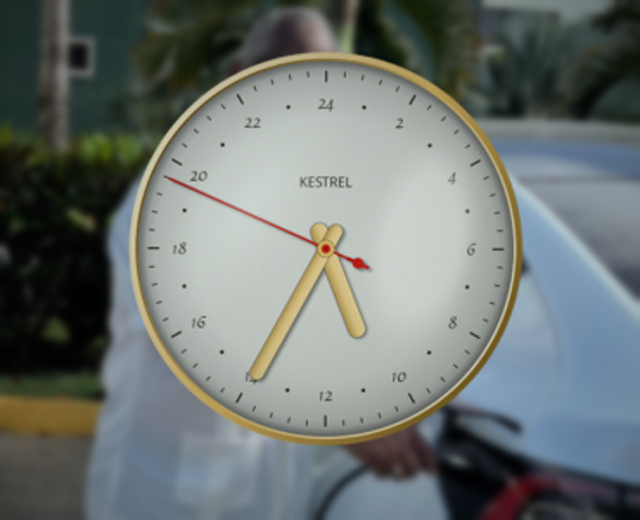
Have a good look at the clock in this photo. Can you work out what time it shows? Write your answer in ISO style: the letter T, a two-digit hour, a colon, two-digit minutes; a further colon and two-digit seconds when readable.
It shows T10:34:49
